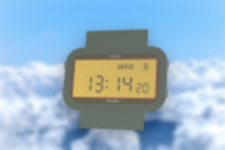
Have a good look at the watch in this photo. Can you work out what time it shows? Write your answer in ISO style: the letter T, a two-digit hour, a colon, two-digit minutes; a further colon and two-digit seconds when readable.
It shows T13:14
